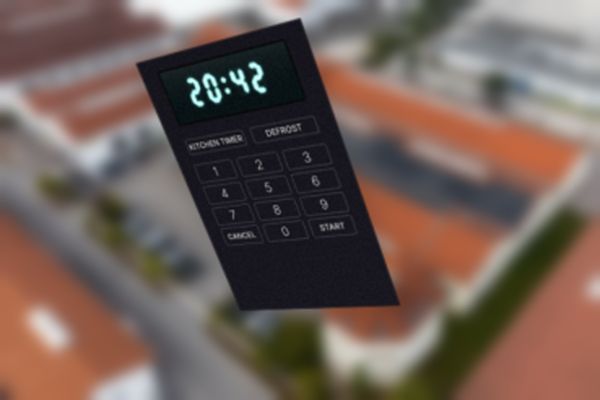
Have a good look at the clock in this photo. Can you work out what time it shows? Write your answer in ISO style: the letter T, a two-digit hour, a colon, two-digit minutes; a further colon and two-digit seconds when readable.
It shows T20:42
